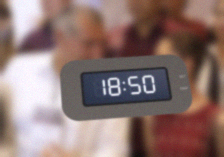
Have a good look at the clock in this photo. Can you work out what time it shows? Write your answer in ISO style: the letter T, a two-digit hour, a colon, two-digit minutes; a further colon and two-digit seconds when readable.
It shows T18:50
